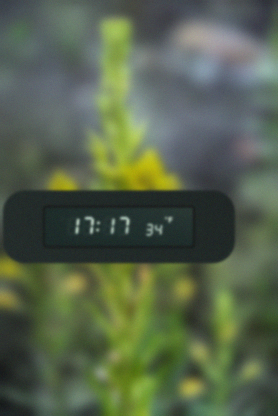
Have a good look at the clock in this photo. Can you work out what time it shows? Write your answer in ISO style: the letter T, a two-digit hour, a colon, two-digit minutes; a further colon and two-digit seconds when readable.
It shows T17:17
